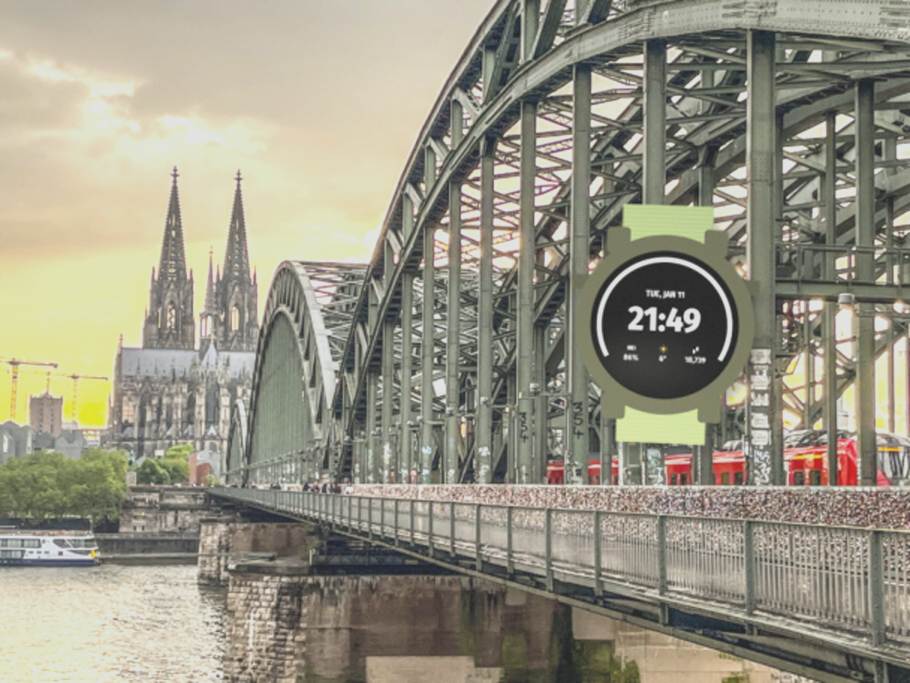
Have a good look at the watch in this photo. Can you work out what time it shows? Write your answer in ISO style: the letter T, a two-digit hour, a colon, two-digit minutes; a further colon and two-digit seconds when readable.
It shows T21:49
